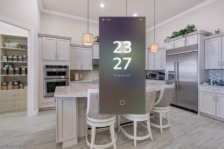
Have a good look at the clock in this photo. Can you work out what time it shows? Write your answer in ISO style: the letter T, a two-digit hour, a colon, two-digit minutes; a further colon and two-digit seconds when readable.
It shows T23:27
